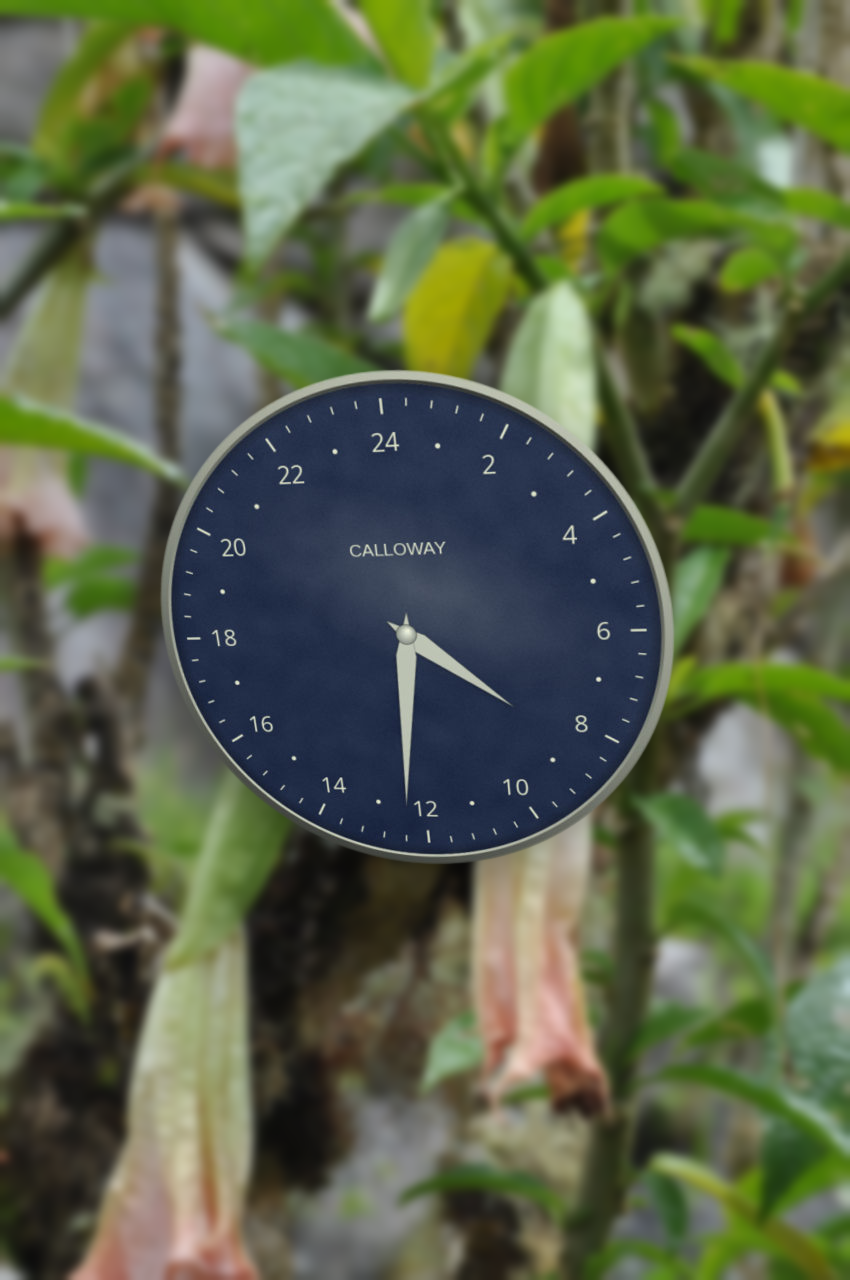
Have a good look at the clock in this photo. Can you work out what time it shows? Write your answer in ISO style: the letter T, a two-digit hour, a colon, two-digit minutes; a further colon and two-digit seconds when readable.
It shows T08:31
